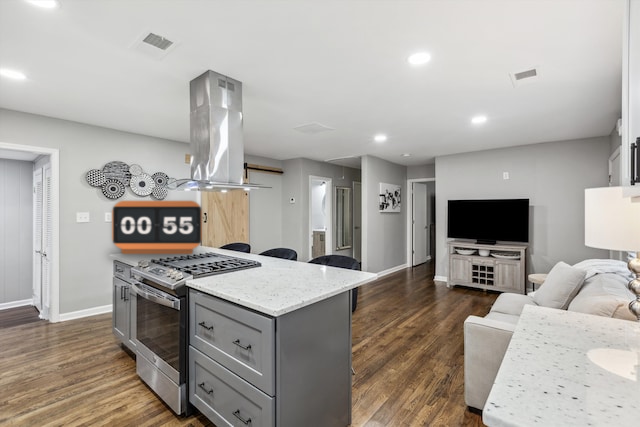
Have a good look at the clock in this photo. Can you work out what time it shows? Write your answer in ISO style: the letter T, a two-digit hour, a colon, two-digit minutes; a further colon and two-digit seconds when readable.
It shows T00:55
